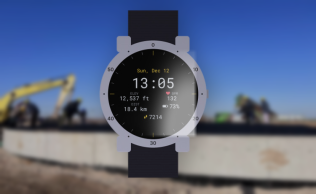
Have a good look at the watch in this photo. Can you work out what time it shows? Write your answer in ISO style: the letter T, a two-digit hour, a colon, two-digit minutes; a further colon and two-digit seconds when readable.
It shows T13:05
